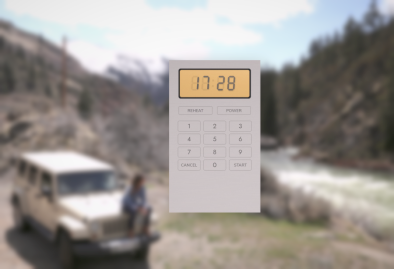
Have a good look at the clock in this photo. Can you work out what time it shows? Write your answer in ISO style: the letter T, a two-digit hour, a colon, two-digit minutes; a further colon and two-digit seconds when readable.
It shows T17:28
